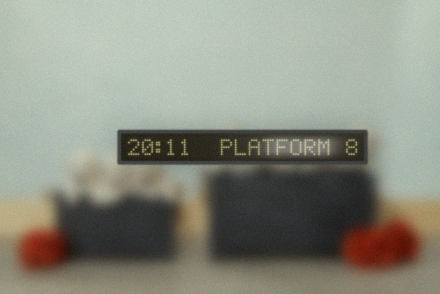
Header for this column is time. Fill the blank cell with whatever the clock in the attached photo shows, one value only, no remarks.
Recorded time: 20:11
